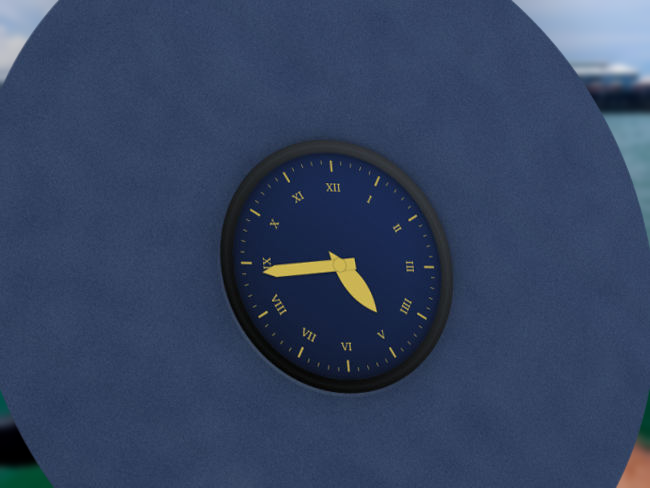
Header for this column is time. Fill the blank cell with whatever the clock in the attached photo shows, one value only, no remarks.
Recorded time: 4:44
